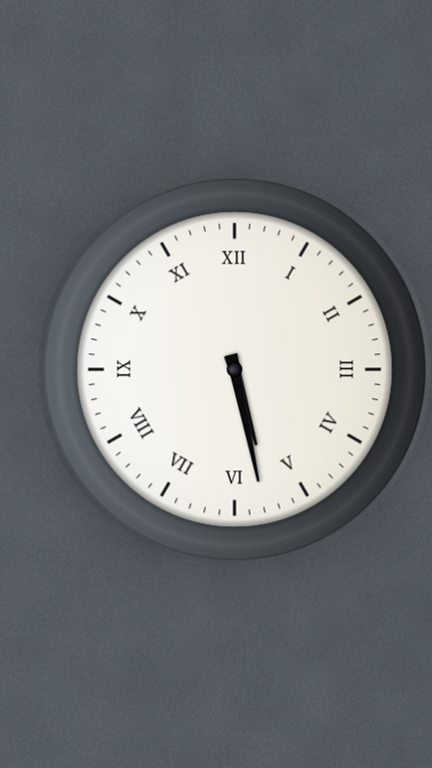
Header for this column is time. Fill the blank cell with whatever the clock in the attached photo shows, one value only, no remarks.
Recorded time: 5:28
